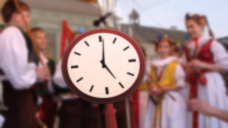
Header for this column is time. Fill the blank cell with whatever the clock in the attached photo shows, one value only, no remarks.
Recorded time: 5:01
